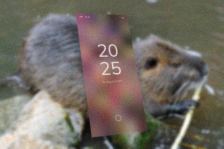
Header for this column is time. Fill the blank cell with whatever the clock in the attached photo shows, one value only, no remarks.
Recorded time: 20:25
